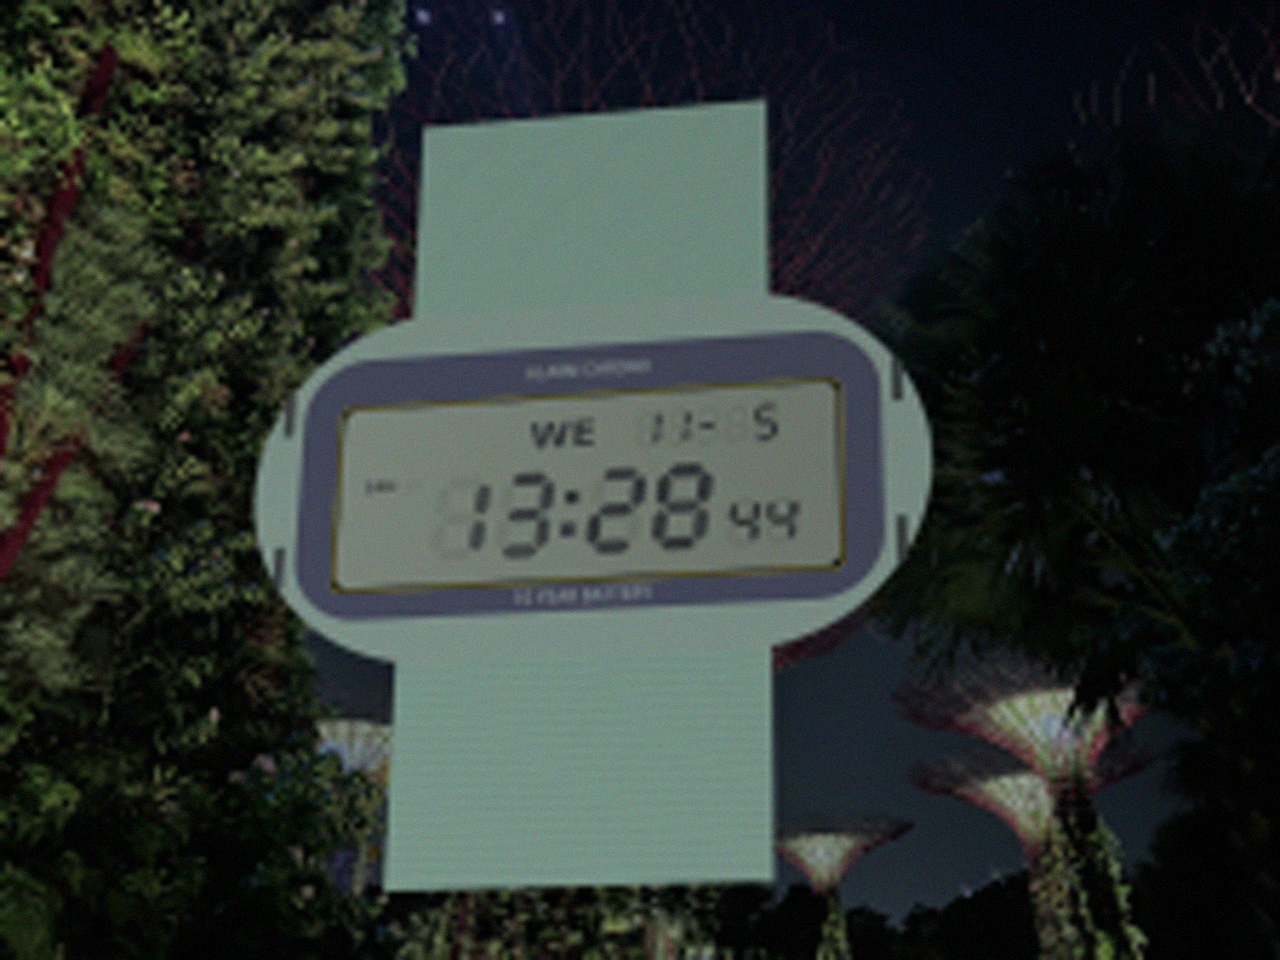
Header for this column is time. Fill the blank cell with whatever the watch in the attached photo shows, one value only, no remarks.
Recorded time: 13:28:44
